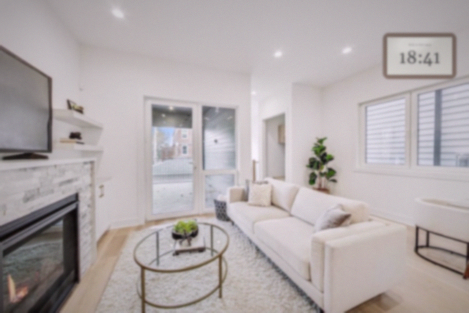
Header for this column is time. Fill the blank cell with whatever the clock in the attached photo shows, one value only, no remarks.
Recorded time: 18:41
